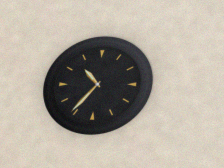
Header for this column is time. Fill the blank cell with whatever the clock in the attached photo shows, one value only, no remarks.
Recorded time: 10:36
